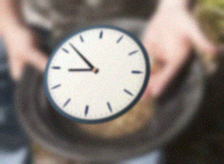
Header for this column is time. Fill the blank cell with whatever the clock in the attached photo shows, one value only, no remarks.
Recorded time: 8:52
